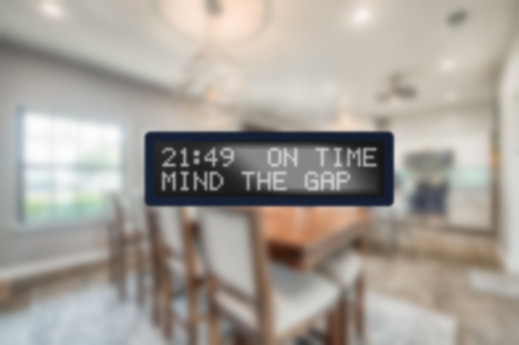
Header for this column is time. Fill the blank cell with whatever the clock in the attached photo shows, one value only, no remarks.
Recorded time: 21:49
